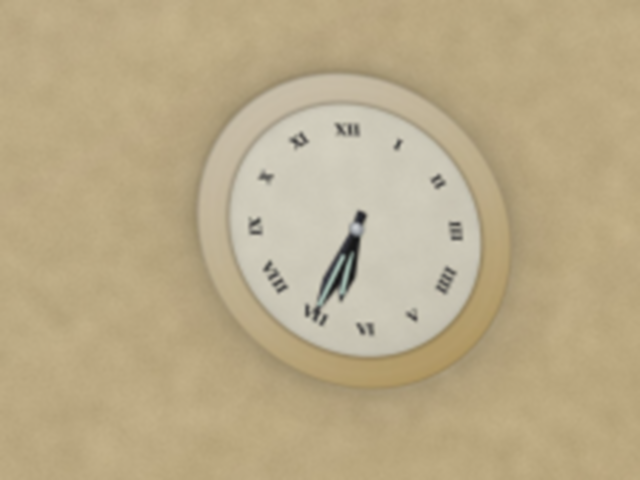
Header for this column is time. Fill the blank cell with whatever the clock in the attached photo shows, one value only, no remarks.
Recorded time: 6:35
